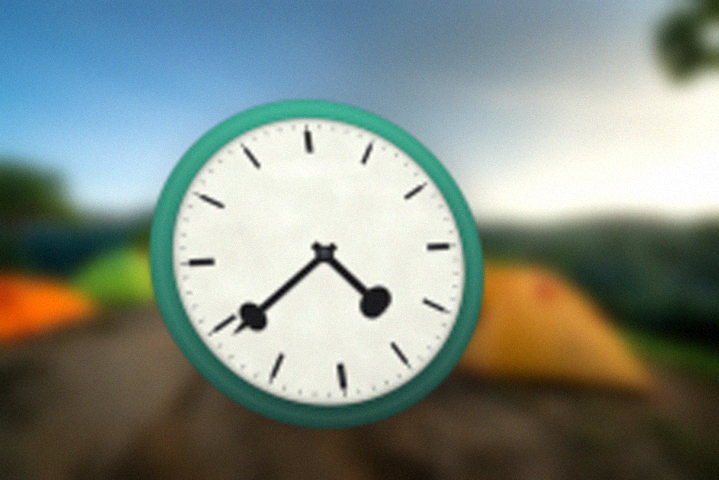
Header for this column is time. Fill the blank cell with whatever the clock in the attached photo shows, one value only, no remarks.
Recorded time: 4:39
